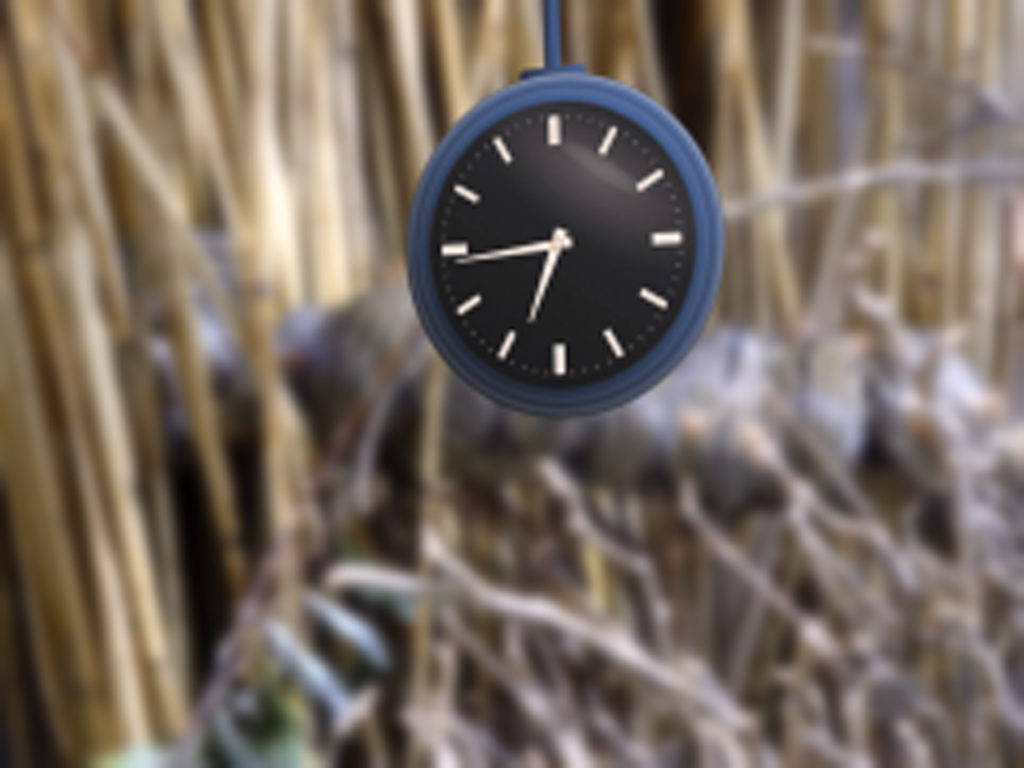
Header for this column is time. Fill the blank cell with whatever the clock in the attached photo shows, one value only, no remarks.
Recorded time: 6:44
